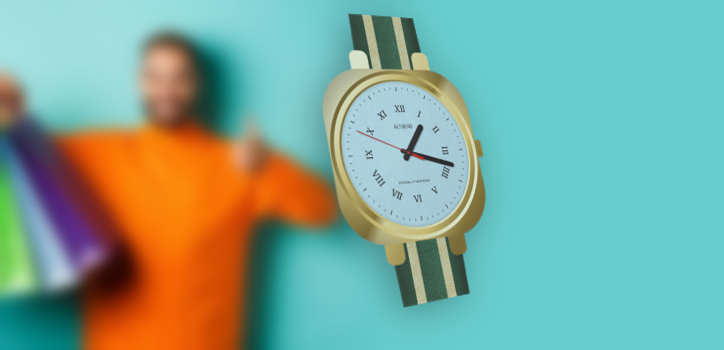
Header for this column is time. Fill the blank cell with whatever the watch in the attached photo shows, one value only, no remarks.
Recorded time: 1:17:49
